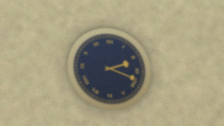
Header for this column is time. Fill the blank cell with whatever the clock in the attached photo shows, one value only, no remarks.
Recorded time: 2:18
